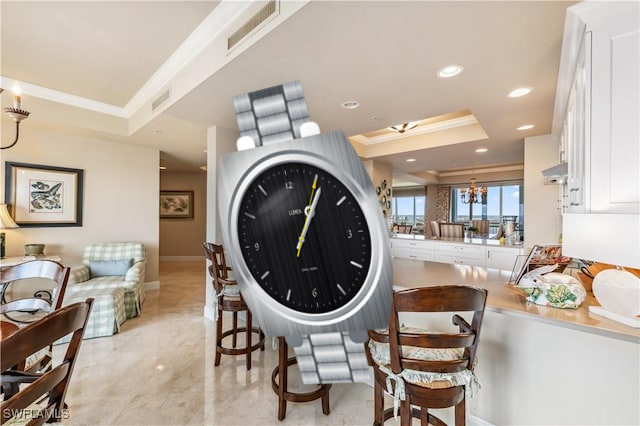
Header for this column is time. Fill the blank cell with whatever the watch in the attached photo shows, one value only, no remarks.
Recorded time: 1:06:05
